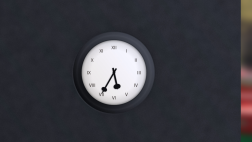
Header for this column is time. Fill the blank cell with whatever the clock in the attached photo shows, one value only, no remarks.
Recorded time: 5:35
